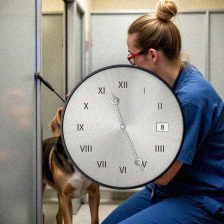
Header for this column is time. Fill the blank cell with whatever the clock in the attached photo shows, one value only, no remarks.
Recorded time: 11:26
